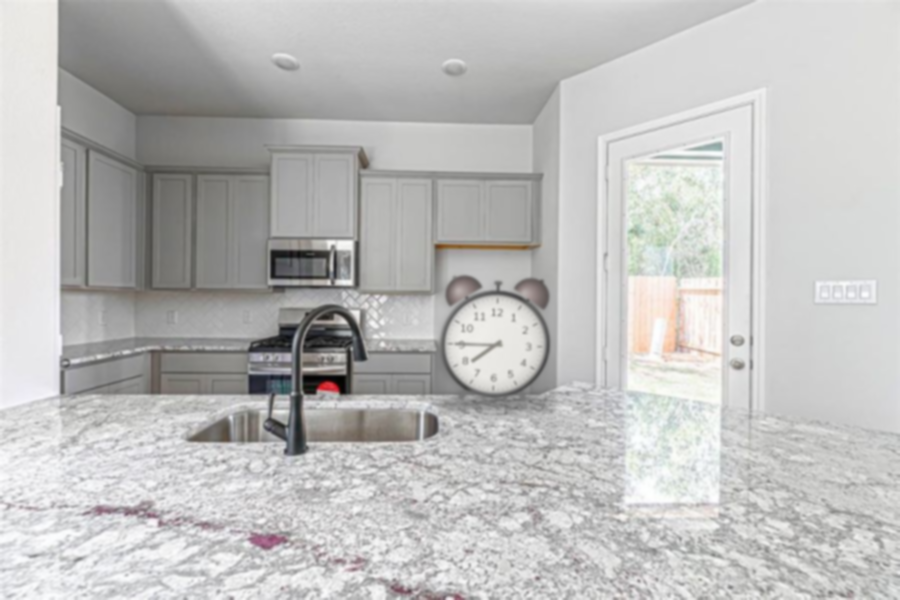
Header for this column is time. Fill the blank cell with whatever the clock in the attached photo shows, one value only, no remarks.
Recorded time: 7:45
